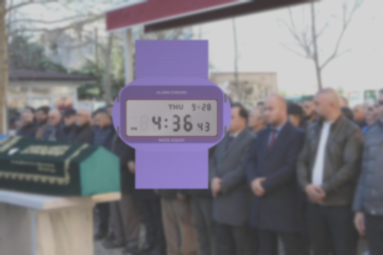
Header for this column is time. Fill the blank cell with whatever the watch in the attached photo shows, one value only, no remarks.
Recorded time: 4:36:43
